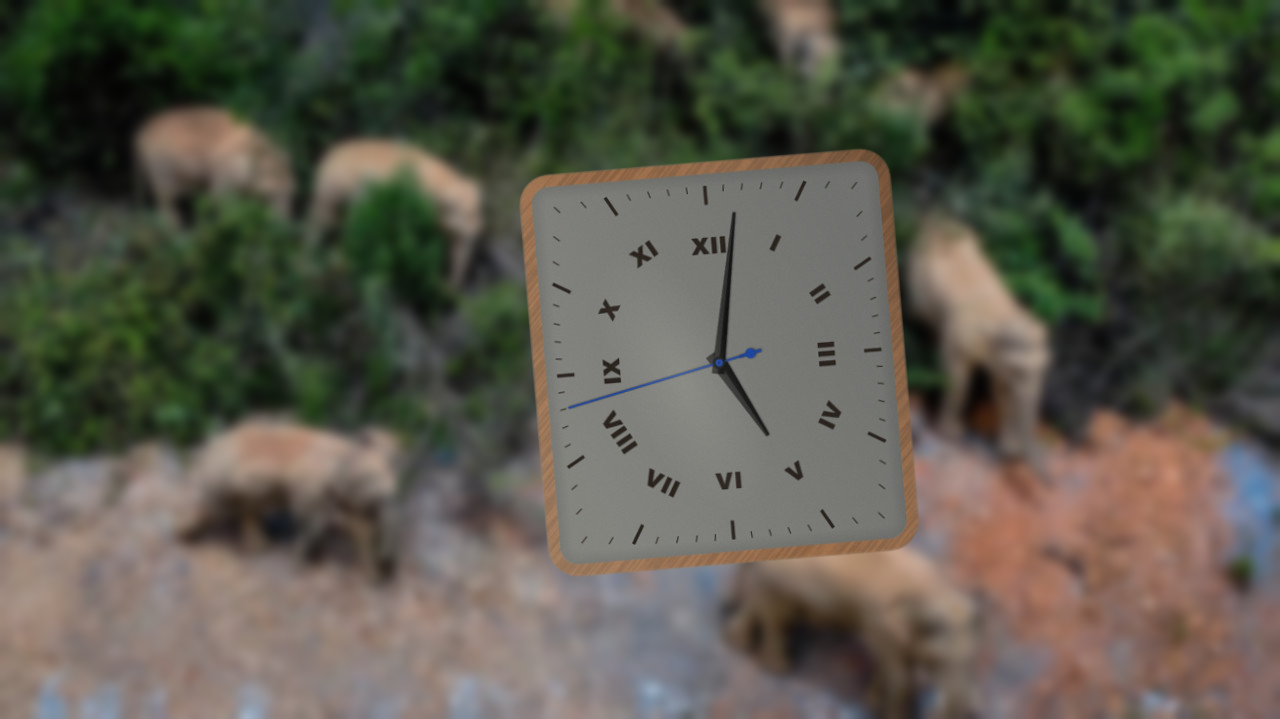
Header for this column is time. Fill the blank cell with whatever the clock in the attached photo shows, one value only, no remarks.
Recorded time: 5:01:43
